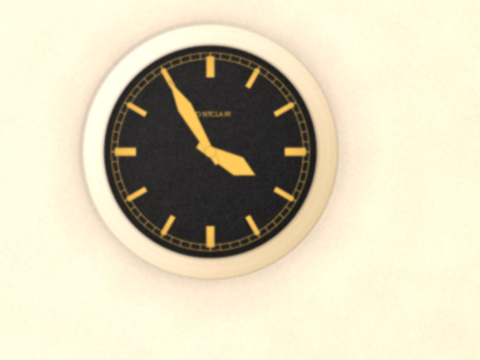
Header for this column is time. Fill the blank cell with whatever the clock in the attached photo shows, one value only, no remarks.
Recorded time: 3:55
